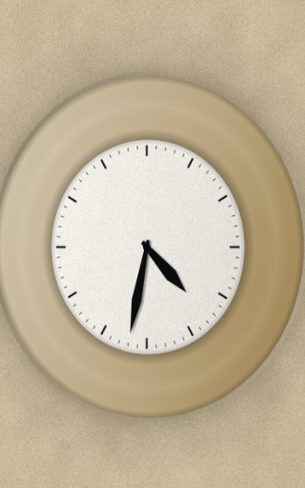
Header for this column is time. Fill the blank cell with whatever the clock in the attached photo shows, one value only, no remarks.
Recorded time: 4:32
